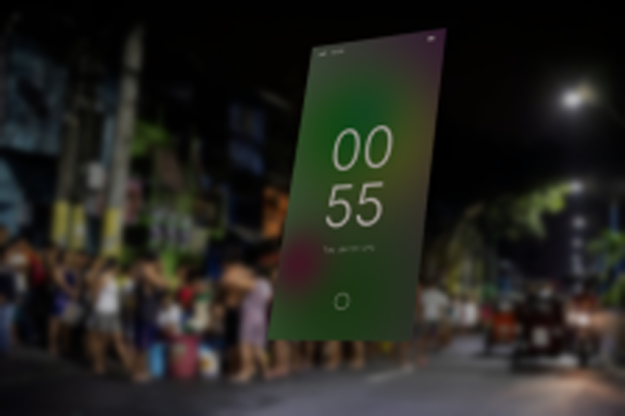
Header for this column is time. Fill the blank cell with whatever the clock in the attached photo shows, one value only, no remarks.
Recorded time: 0:55
